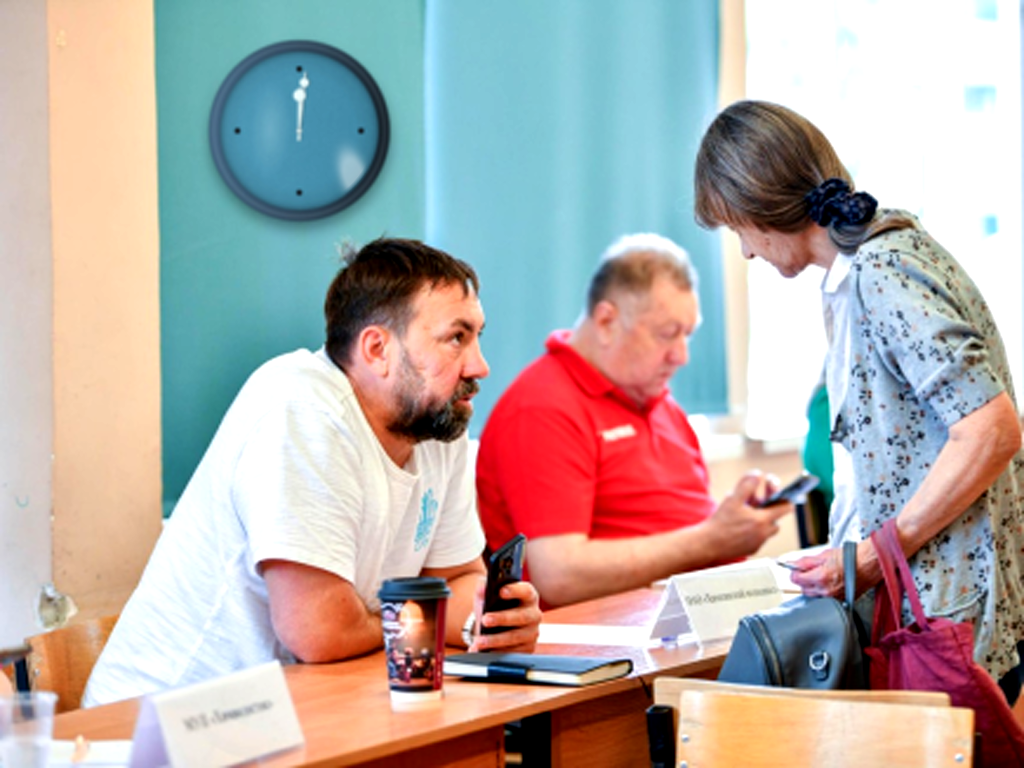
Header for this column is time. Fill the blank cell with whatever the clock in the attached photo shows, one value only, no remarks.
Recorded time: 12:01
